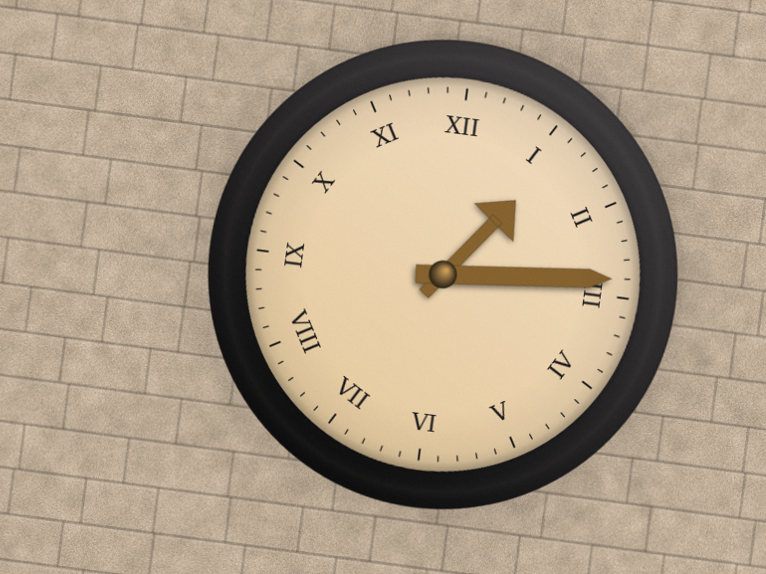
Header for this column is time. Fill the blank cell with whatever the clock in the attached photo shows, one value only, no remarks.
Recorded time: 1:14
